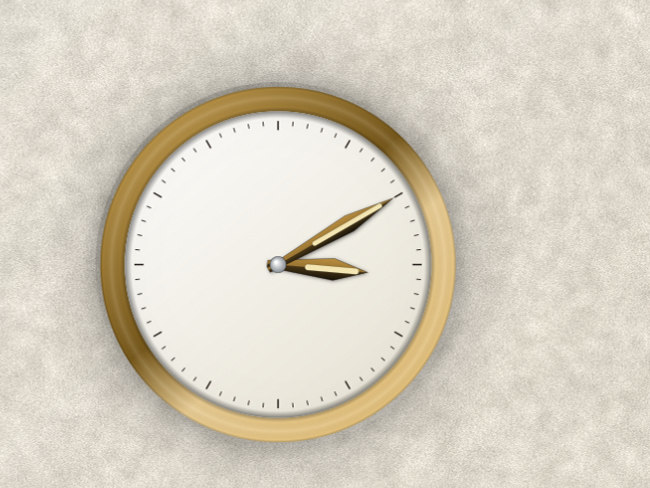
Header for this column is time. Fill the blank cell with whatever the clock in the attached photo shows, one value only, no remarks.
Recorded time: 3:10
